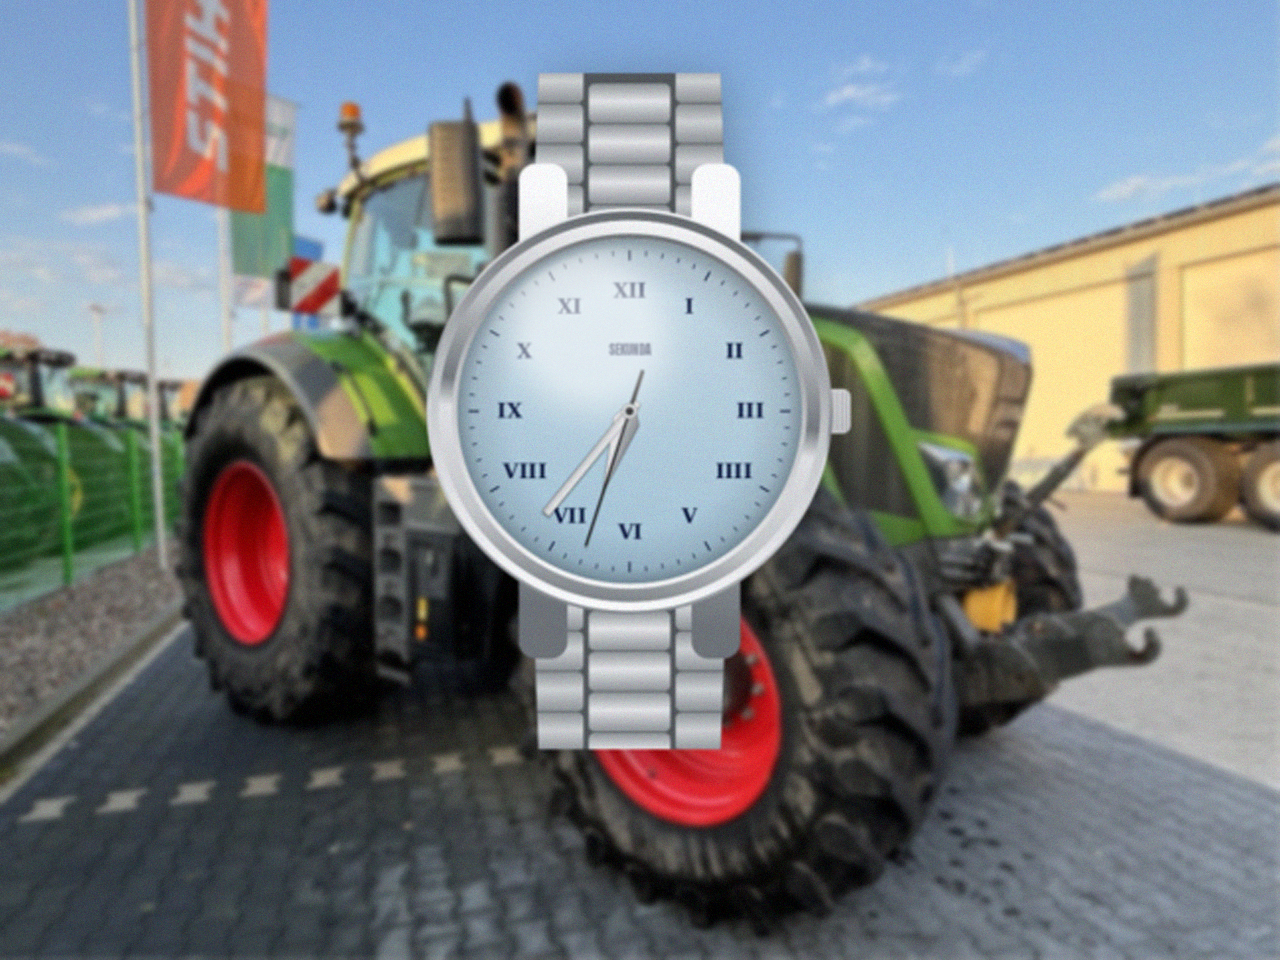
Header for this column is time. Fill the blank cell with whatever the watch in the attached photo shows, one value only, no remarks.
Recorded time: 6:36:33
